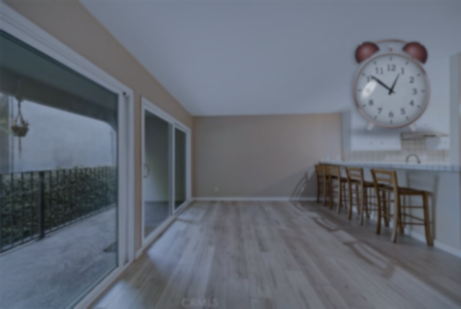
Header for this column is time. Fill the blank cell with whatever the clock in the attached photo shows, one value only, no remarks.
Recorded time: 12:51
